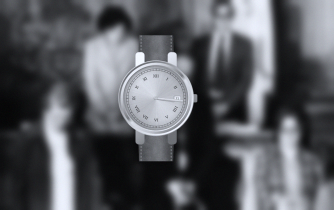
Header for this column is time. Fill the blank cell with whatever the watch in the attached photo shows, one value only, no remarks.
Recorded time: 3:16
